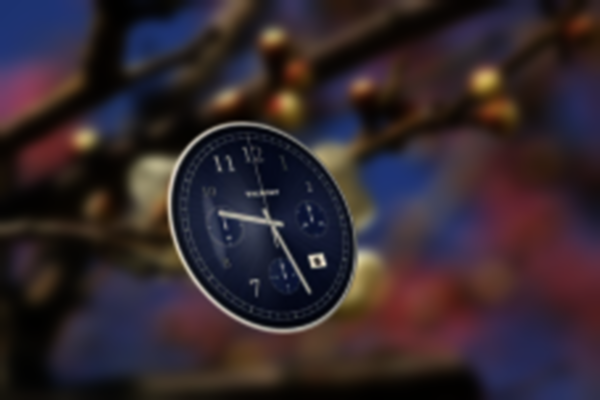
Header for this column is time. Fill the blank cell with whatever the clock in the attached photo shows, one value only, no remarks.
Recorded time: 9:27
